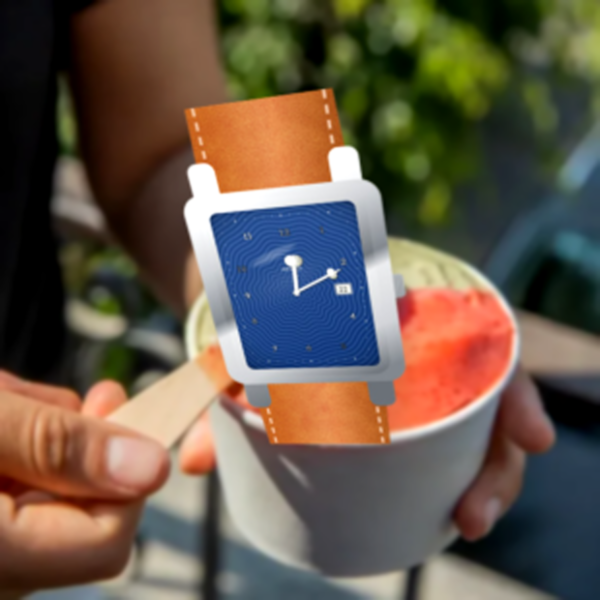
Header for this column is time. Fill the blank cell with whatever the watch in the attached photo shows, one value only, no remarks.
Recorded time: 12:11
